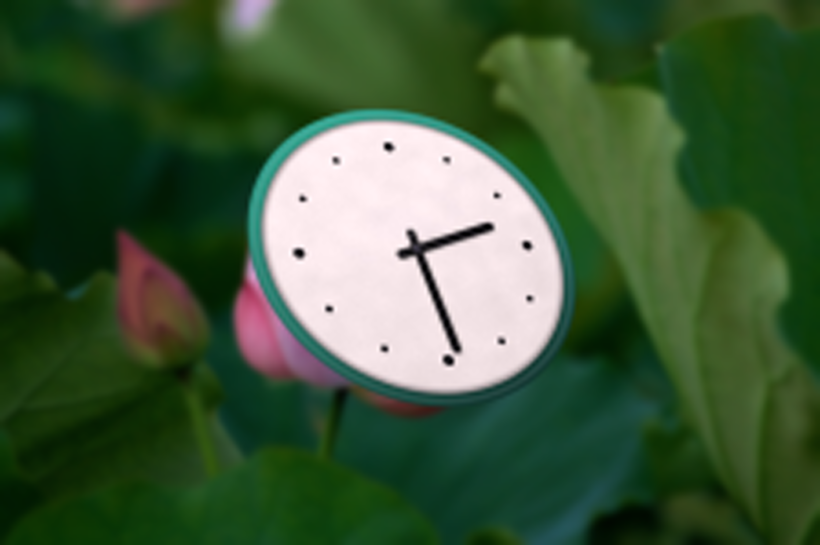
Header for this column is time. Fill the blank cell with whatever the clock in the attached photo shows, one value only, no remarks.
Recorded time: 2:29
